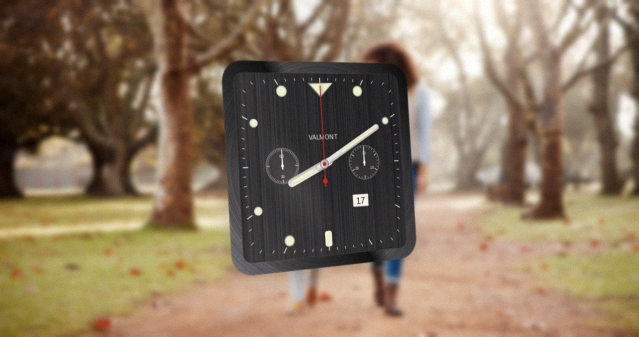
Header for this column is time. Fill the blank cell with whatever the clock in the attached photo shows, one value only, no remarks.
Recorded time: 8:10
